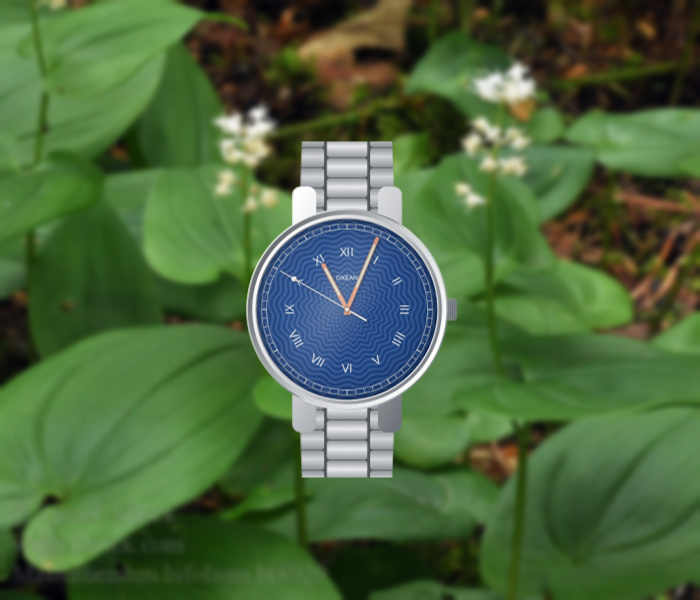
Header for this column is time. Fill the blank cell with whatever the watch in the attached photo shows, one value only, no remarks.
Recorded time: 11:03:50
